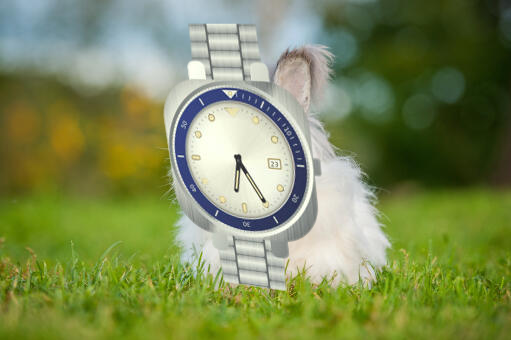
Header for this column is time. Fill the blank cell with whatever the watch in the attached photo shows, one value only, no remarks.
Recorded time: 6:25
